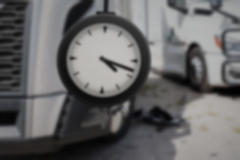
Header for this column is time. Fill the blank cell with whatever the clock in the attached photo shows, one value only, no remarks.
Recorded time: 4:18
